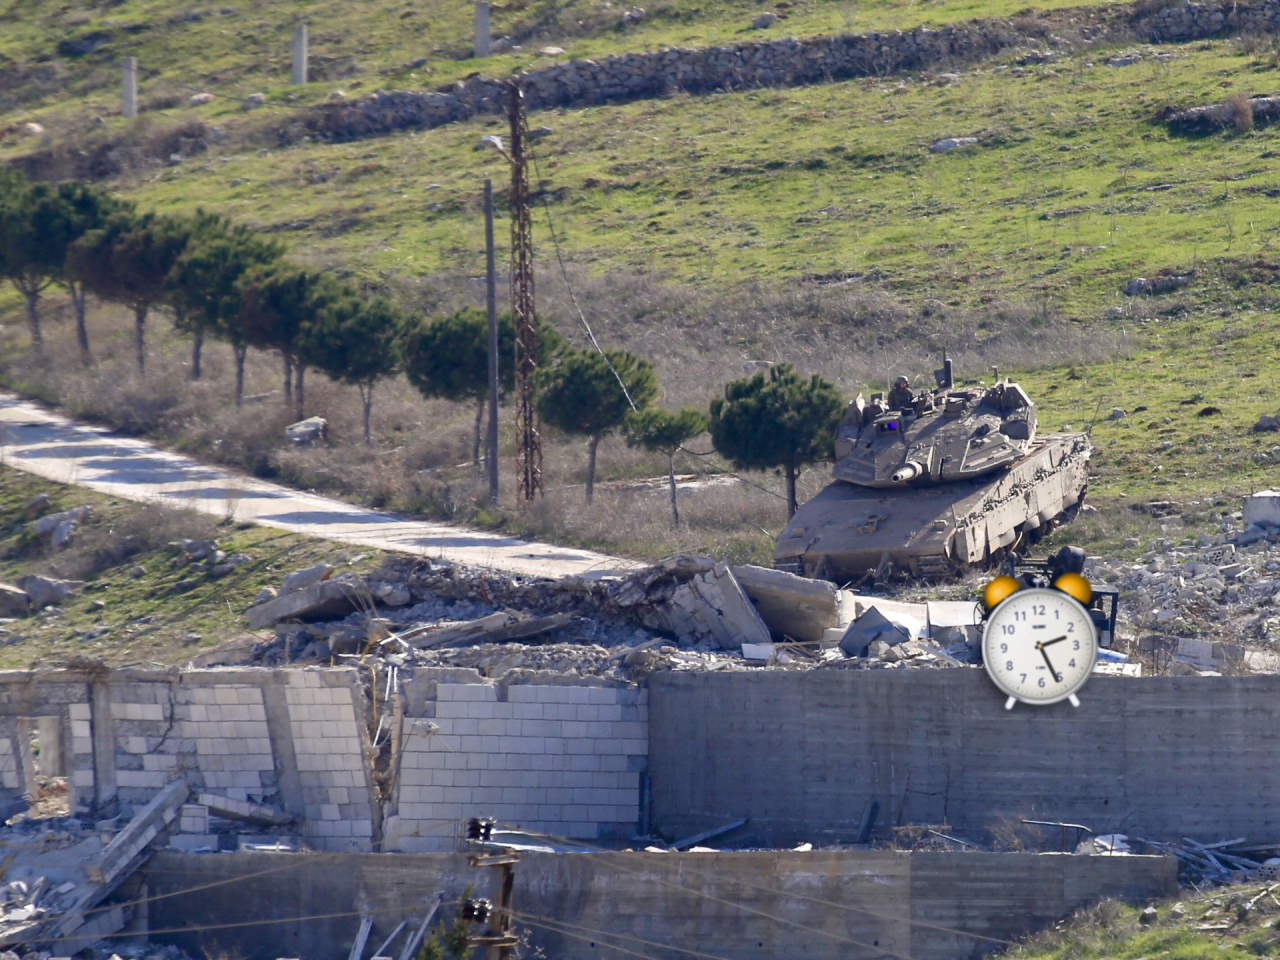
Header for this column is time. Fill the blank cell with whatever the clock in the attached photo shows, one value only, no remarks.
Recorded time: 2:26
